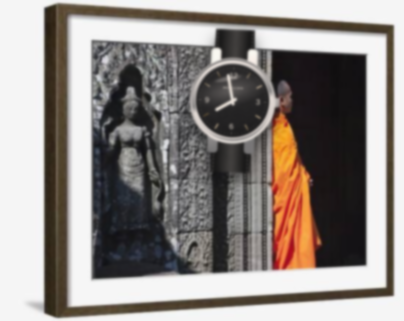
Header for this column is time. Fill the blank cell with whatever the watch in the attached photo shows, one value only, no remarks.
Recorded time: 7:58
